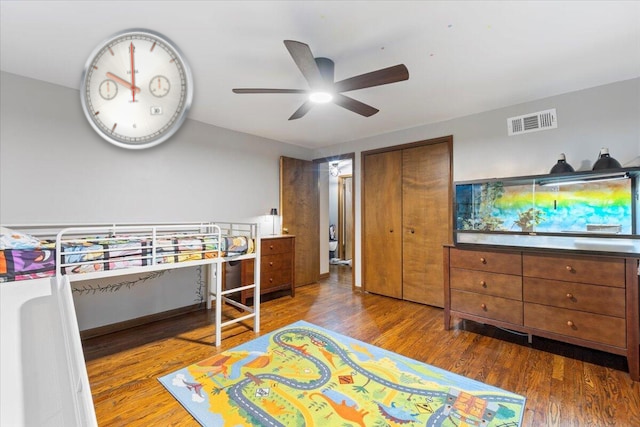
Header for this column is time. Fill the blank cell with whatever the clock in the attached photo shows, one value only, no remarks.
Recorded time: 10:00
